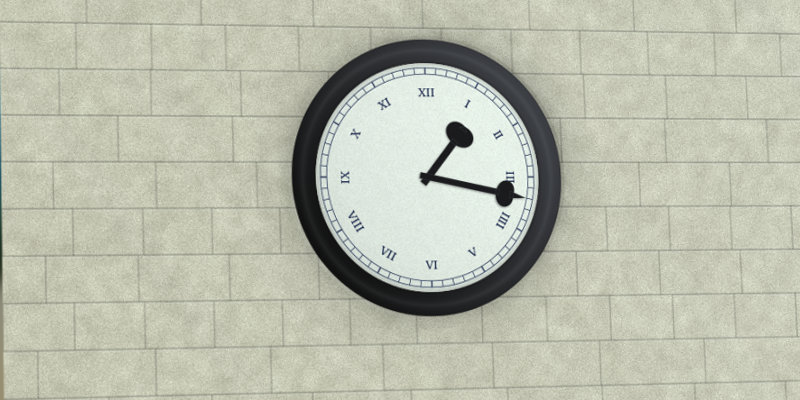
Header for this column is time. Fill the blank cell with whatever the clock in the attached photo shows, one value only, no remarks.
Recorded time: 1:17
